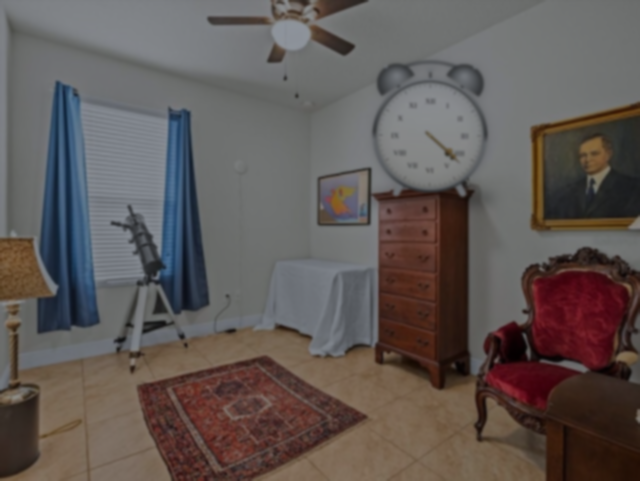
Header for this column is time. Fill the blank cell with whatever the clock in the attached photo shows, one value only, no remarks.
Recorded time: 4:22
